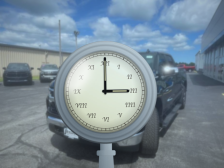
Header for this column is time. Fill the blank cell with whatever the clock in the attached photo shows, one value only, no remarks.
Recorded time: 3:00
